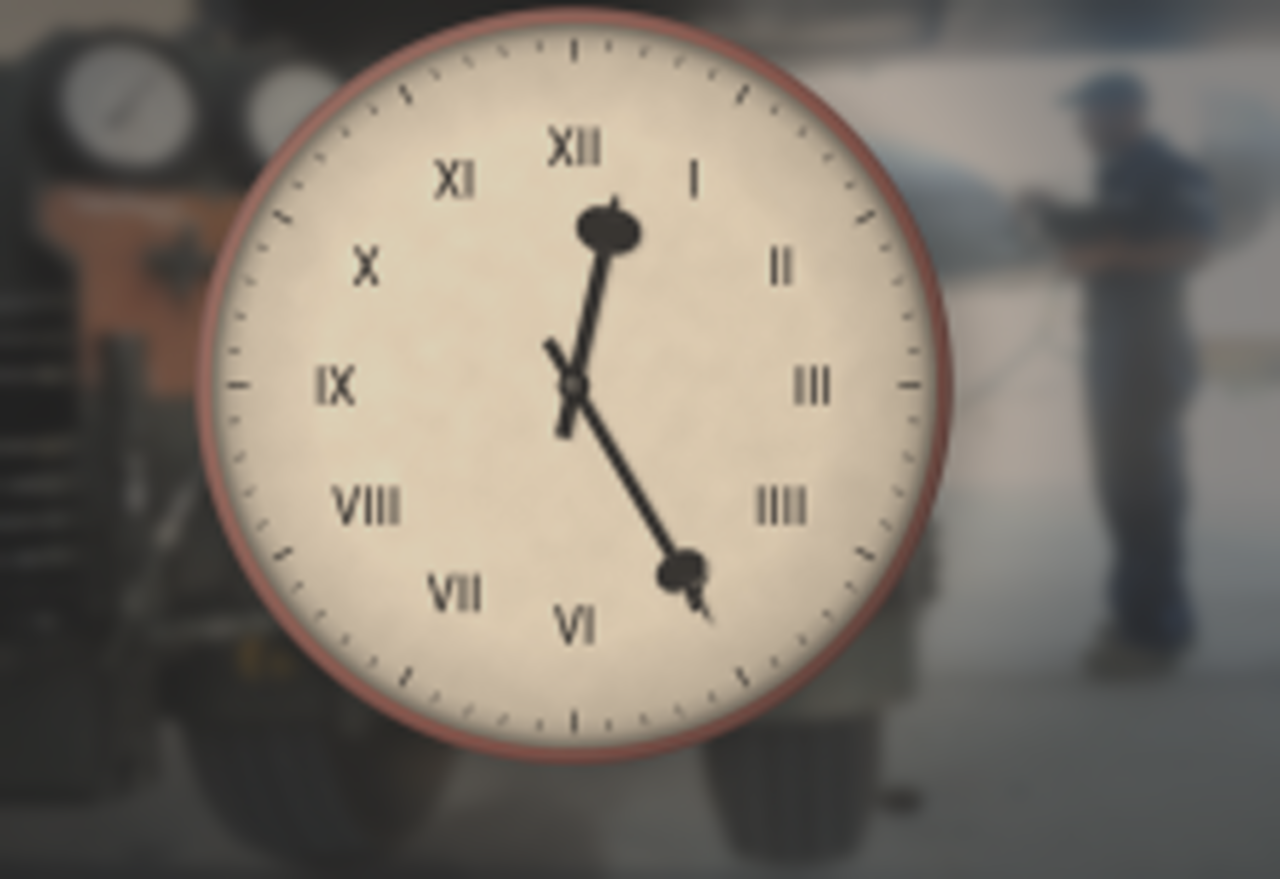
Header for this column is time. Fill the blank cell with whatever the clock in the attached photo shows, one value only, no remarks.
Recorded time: 12:25
